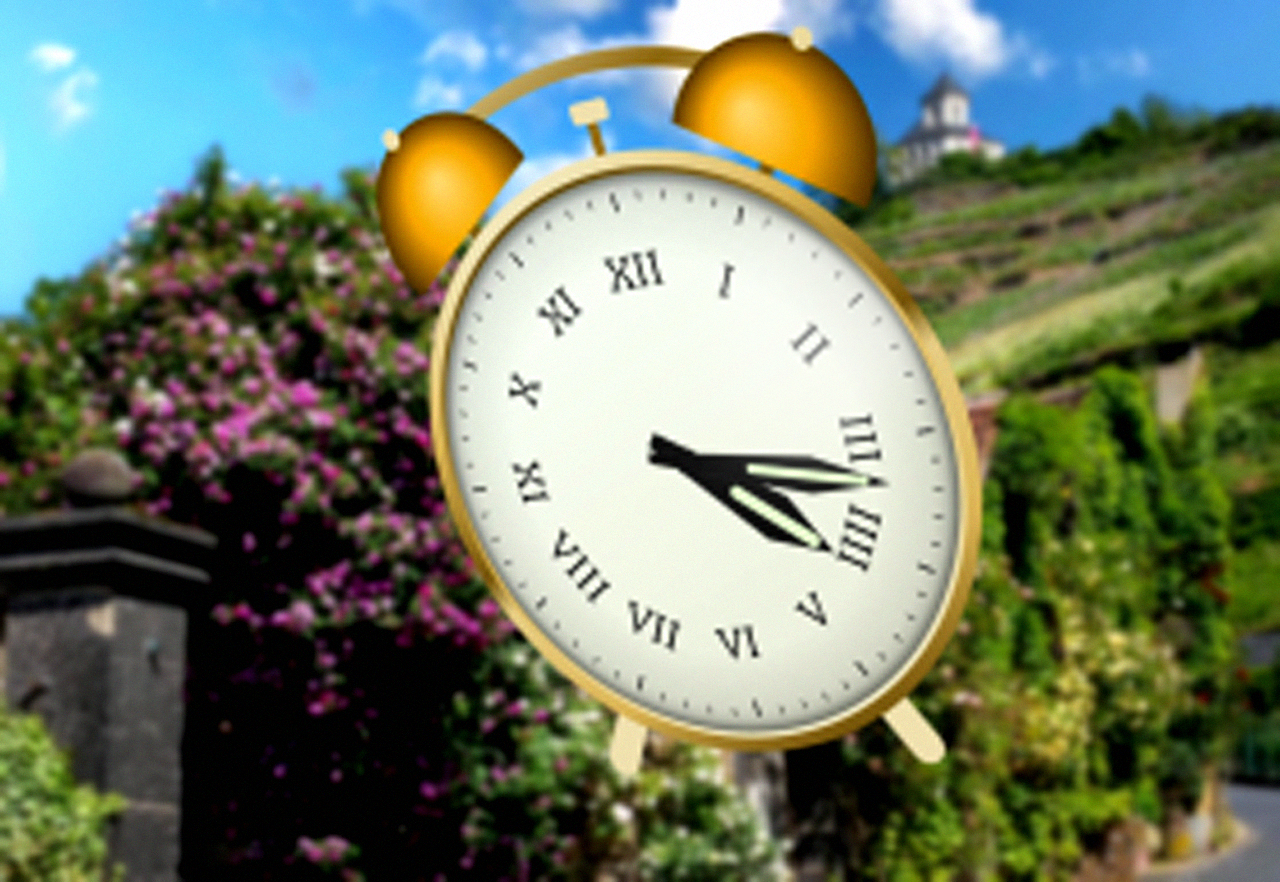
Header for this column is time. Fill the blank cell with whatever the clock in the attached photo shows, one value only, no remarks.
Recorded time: 4:17
